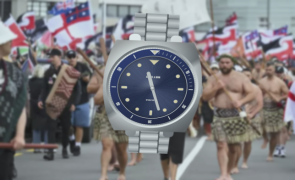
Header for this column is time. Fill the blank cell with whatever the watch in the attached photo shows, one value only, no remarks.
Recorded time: 11:27
